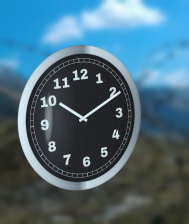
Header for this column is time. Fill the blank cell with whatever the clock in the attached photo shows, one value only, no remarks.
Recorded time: 10:11
